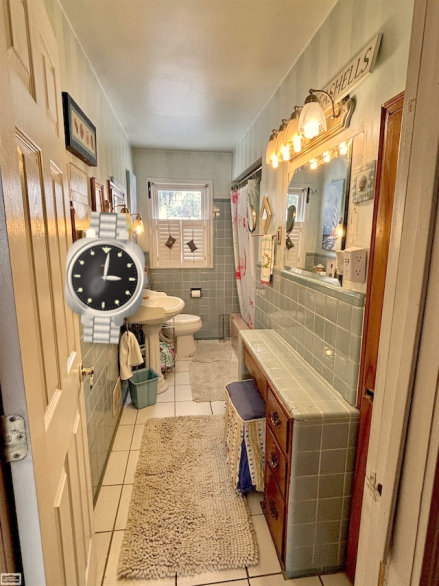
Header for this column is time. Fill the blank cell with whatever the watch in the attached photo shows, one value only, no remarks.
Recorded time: 3:01
